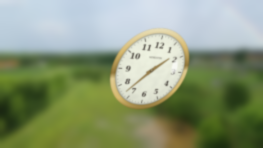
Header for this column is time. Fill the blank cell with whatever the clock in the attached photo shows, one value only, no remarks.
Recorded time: 1:37
